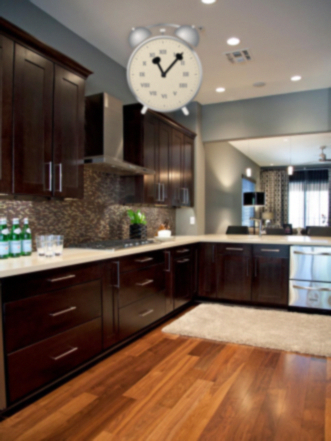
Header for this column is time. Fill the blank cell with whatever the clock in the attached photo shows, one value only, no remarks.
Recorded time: 11:07
